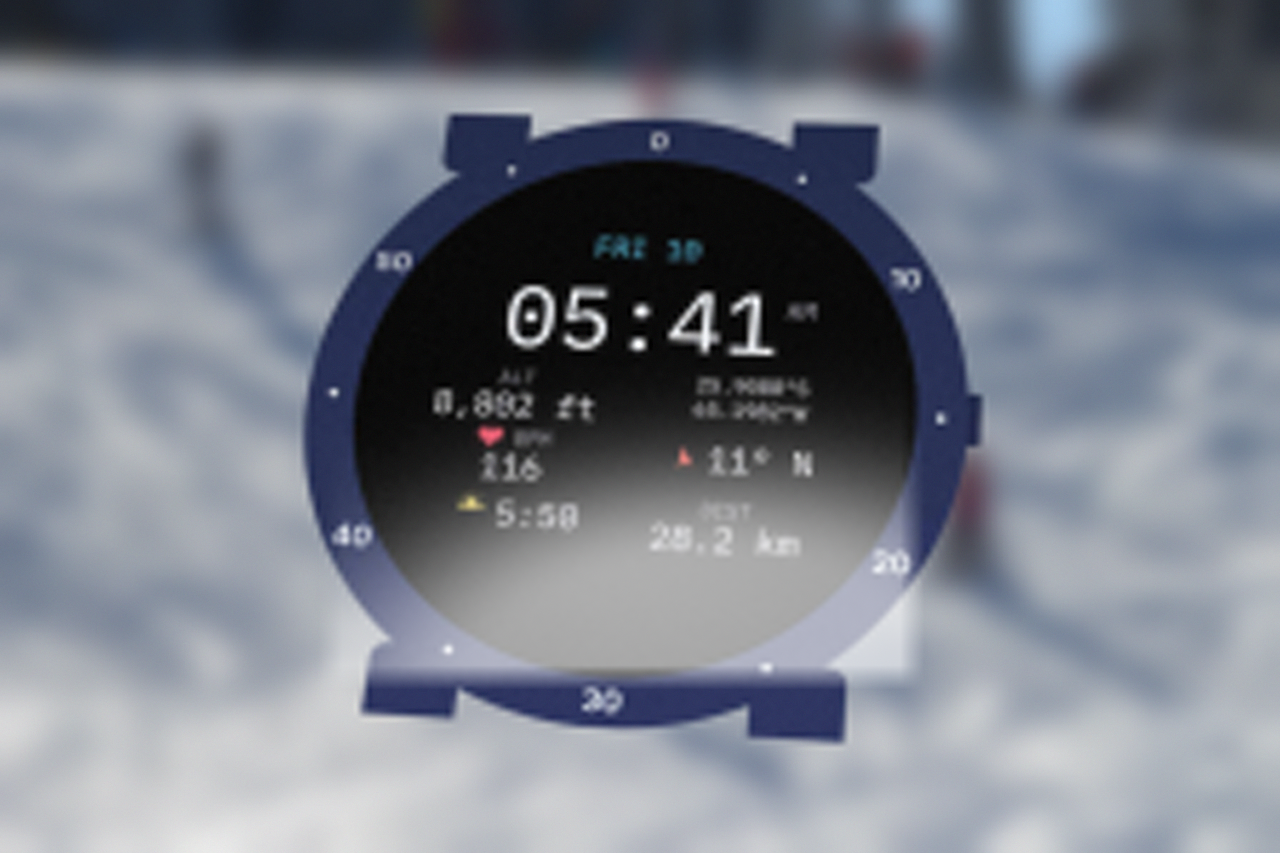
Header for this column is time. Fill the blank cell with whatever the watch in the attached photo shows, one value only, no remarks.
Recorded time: 5:41
